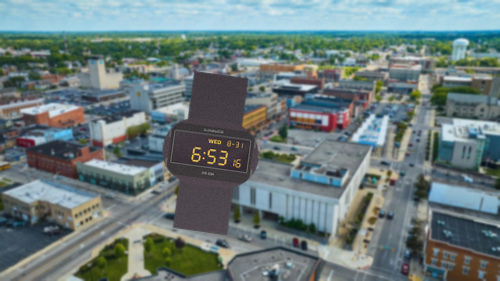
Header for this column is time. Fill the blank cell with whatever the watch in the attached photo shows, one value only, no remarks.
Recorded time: 6:53:16
